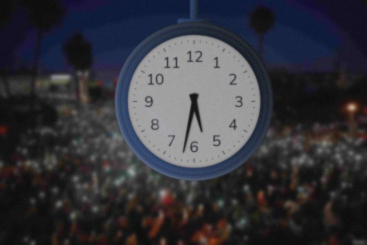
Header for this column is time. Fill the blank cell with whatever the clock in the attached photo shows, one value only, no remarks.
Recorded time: 5:32
